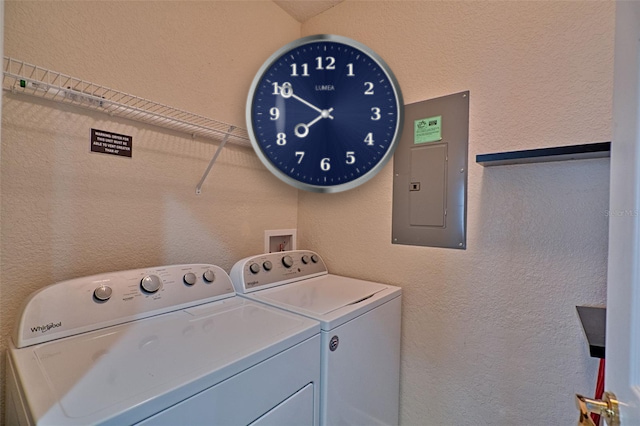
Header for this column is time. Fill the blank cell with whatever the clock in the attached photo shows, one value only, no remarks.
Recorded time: 7:50
